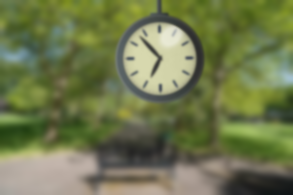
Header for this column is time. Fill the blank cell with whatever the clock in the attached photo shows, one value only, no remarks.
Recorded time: 6:53
